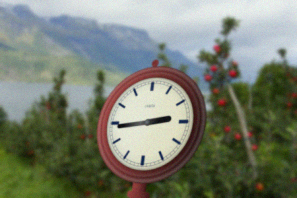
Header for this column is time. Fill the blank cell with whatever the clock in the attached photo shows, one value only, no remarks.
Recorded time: 2:44
